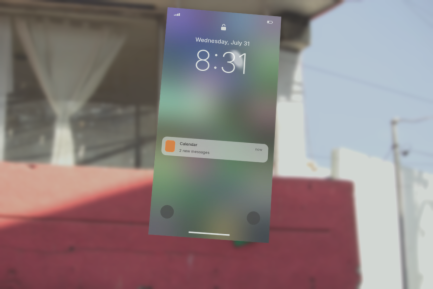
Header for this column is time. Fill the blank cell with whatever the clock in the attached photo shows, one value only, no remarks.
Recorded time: 8:31
